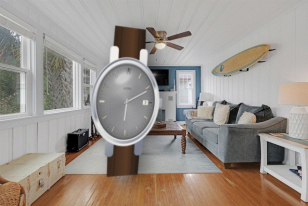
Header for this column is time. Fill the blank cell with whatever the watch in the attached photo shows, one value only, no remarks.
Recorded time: 6:11
